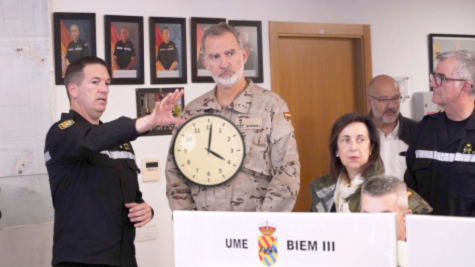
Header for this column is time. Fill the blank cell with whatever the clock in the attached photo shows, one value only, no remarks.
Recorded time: 4:01
